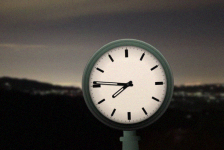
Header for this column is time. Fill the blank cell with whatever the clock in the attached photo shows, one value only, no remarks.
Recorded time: 7:46
